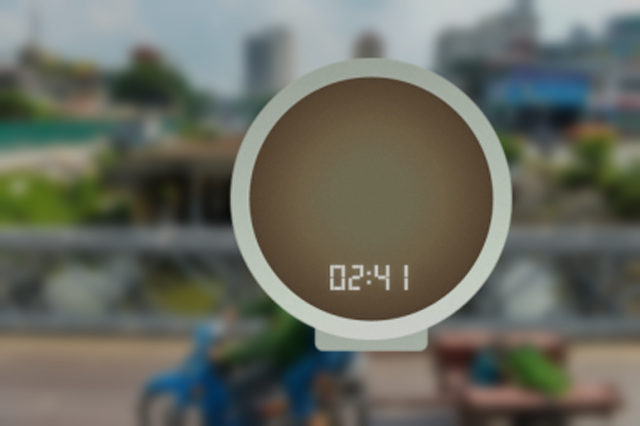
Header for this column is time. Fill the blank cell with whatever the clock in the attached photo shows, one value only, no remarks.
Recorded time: 2:41
